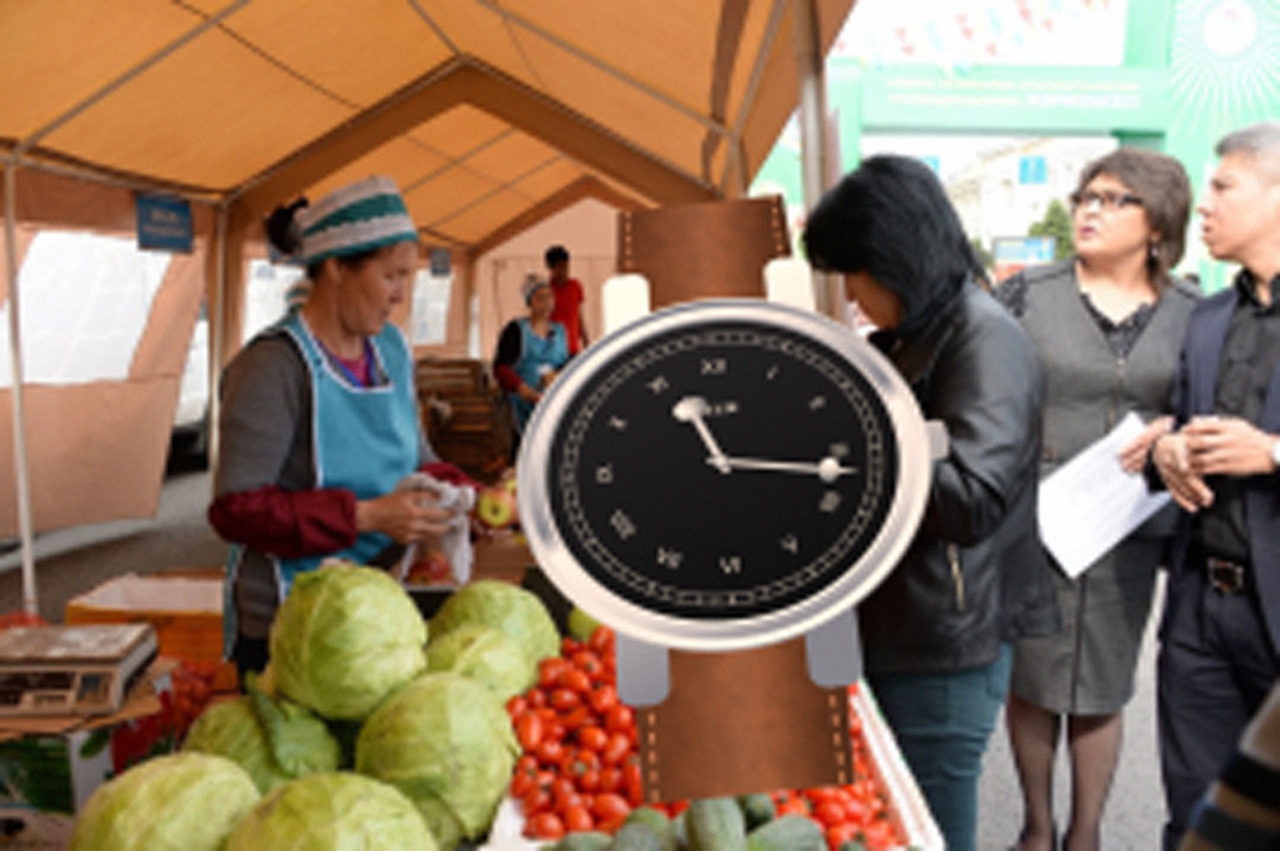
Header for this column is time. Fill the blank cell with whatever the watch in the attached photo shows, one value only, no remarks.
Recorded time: 11:17
